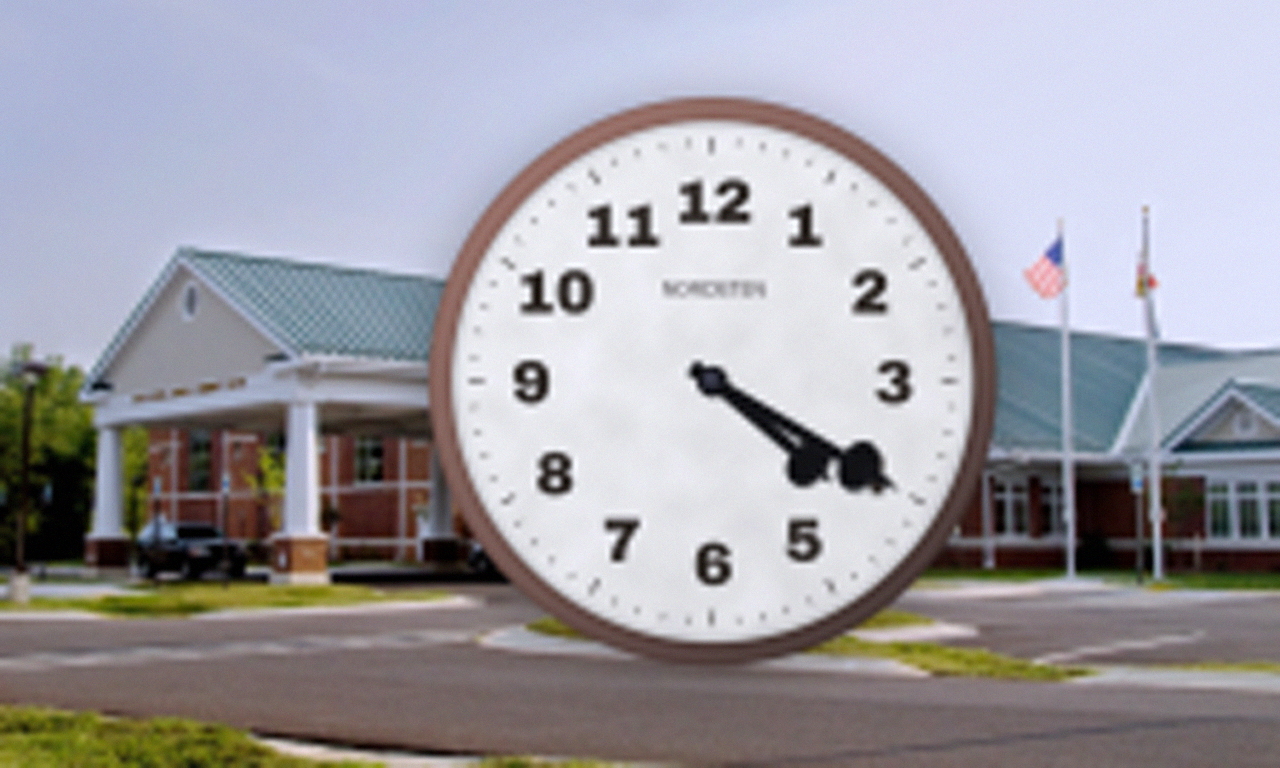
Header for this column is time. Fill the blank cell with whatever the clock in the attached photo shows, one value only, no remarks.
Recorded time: 4:20
